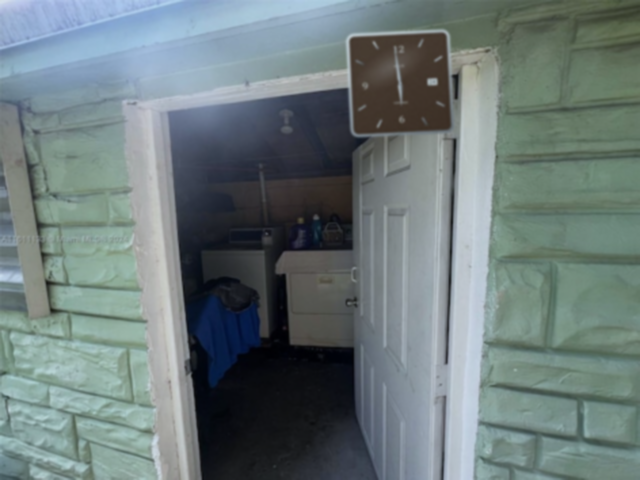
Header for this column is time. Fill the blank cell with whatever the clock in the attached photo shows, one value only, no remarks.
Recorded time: 5:59
